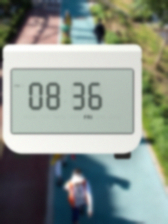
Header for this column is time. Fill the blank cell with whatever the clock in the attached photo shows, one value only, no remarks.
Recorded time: 8:36
